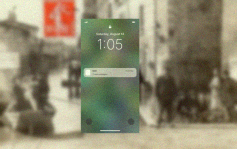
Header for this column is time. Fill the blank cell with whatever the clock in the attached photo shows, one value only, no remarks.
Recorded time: 1:05
